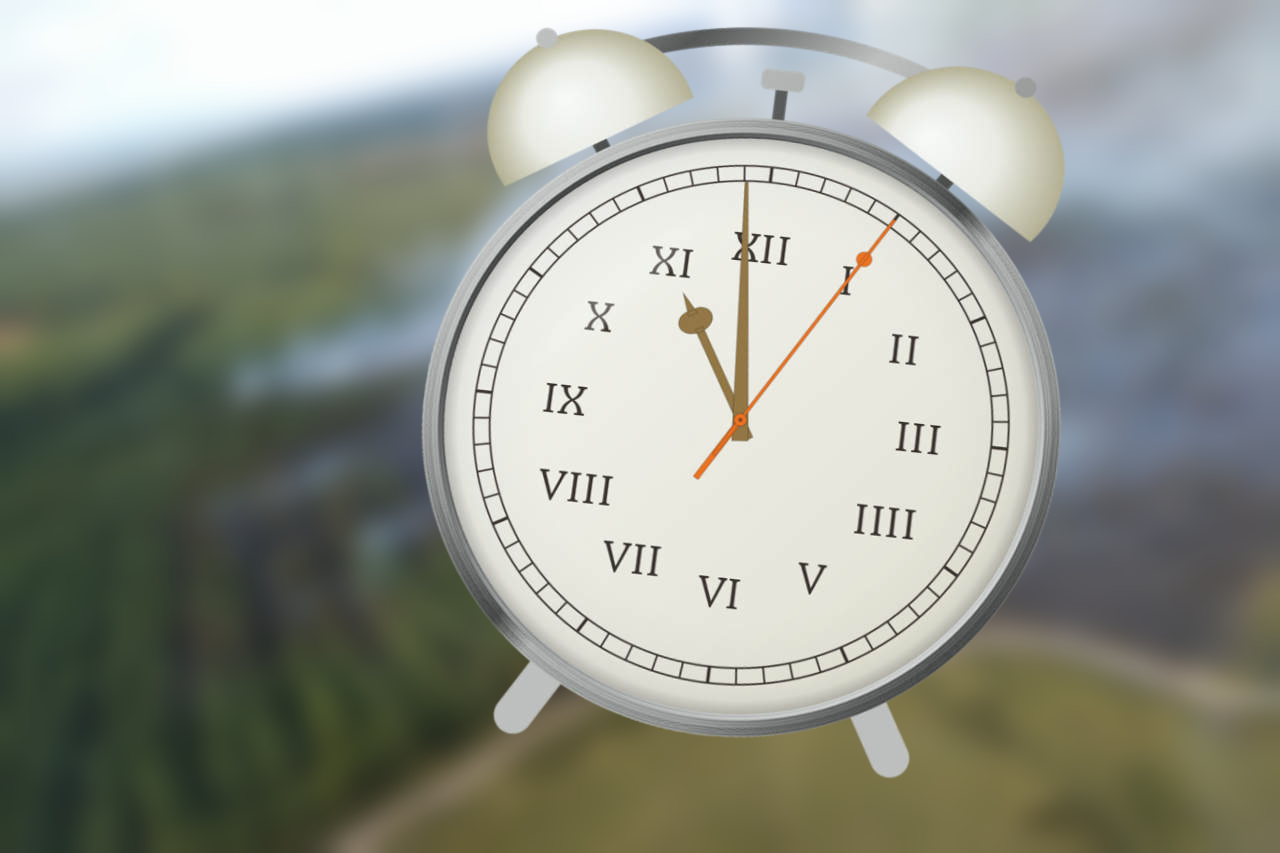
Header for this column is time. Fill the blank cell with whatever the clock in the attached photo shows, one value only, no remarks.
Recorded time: 10:59:05
